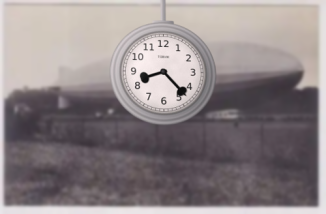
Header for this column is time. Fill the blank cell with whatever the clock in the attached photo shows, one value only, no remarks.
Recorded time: 8:23
